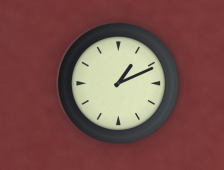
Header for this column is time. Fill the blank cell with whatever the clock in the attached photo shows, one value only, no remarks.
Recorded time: 1:11
